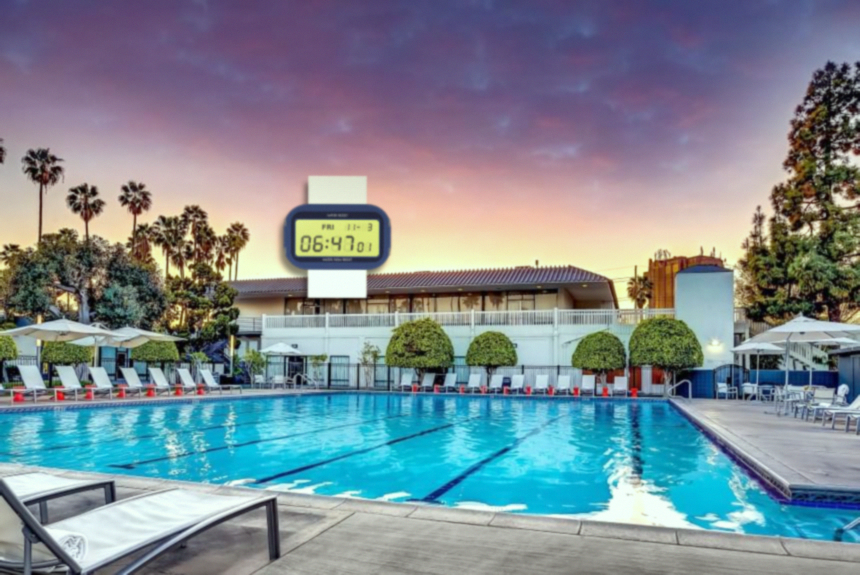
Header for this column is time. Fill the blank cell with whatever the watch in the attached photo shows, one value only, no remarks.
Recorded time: 6:47
